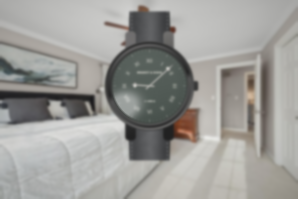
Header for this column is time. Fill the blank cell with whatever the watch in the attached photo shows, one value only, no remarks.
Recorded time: 9:08
